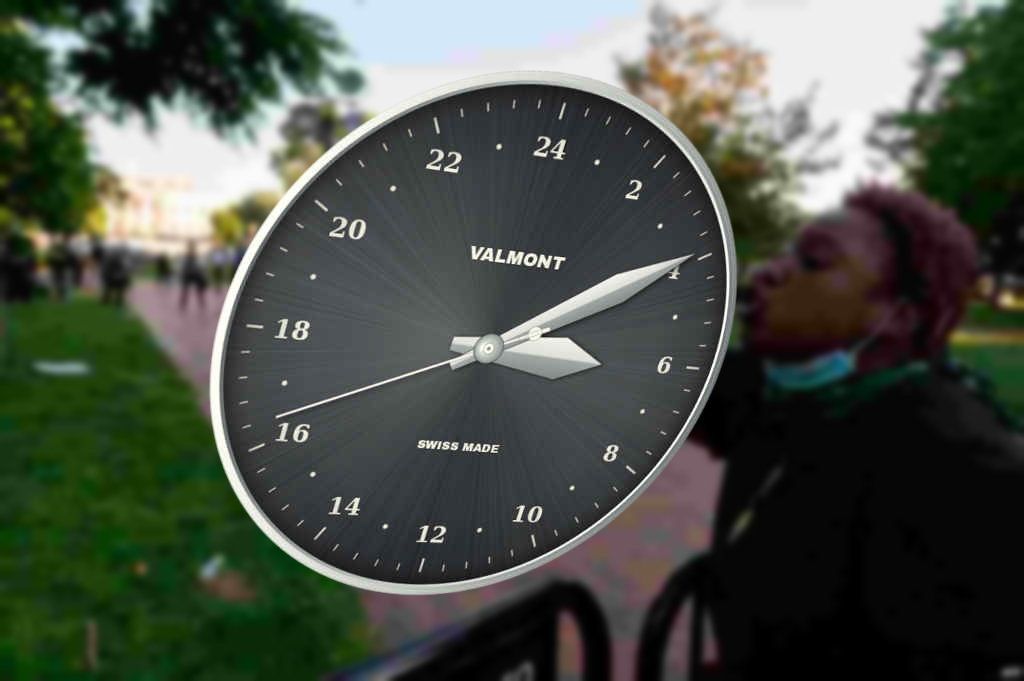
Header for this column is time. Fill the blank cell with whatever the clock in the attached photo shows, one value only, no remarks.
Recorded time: 6:09:41
